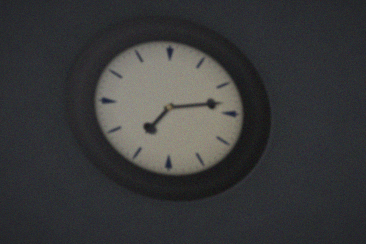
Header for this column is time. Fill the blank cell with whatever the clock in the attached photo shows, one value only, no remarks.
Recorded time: 7:13
